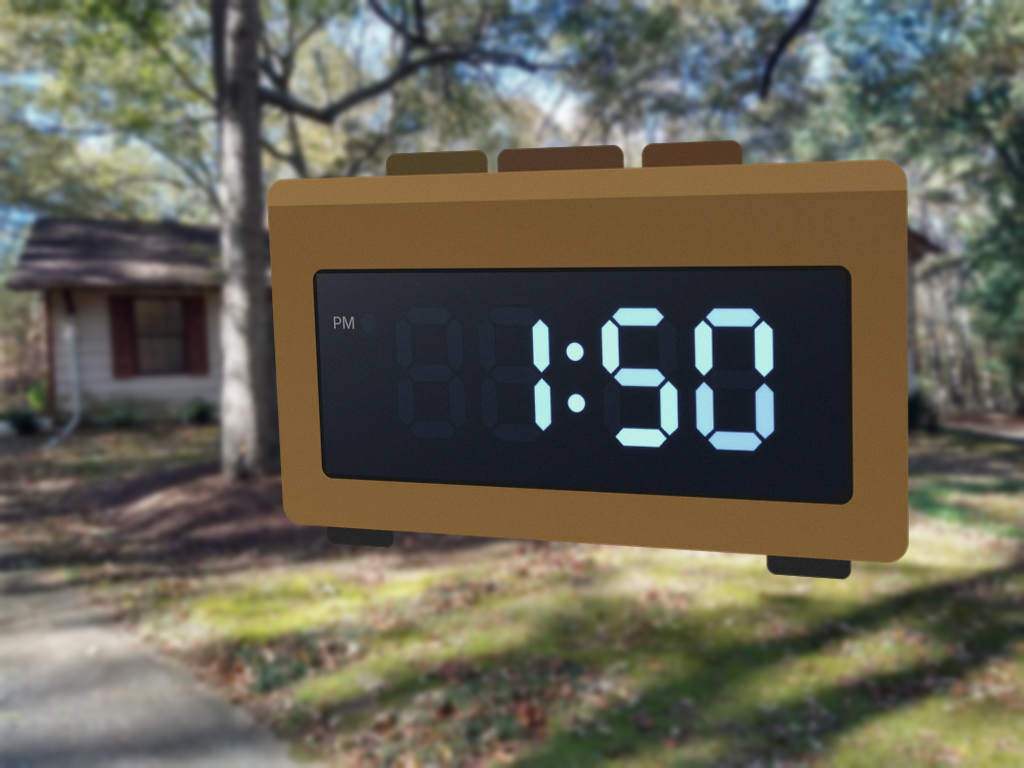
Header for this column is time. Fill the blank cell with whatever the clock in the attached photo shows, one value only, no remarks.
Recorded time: 1:50
